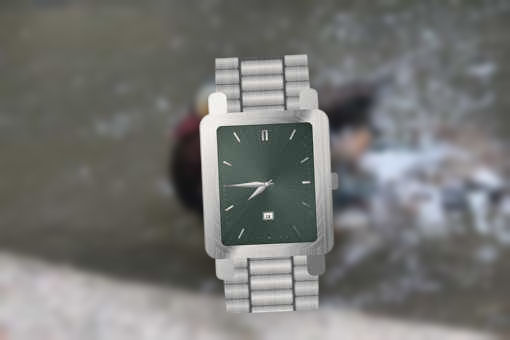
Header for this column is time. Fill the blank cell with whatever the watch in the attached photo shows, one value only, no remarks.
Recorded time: 7:45
